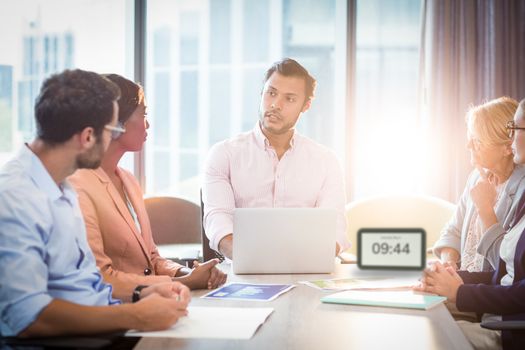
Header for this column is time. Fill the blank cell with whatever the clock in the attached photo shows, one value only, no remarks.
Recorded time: 9:44
